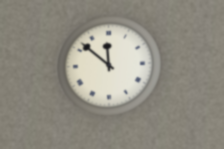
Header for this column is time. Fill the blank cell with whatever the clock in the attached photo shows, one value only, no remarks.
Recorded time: 11:52
